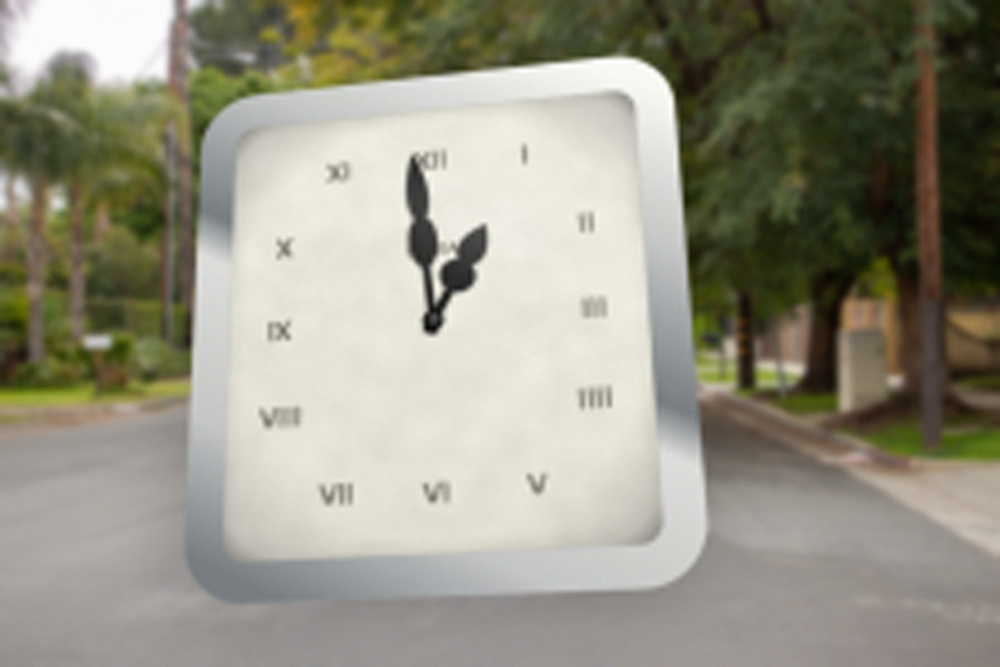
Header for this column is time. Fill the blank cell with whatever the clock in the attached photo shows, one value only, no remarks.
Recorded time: 12:59
